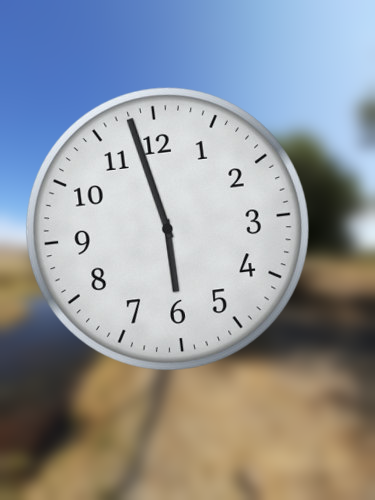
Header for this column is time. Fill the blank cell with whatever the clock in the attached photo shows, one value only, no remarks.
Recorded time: 5:58
